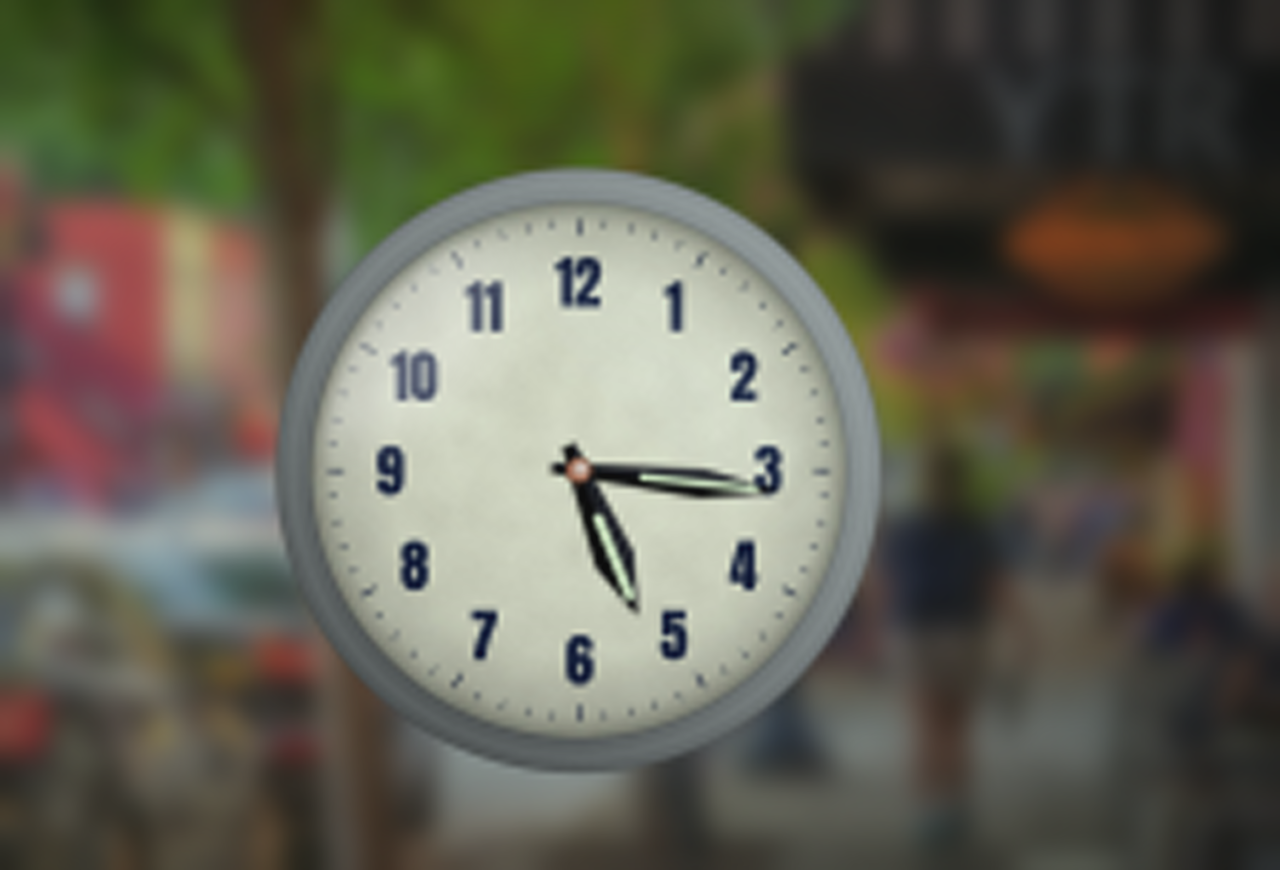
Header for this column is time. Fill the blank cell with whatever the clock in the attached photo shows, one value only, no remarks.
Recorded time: 5:16
